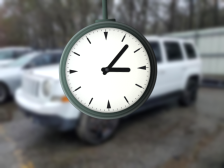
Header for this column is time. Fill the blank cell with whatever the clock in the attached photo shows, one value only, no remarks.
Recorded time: 3:07
